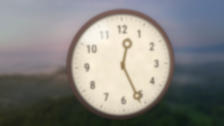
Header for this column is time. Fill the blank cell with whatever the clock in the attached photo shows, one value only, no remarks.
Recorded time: 12:26
